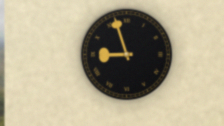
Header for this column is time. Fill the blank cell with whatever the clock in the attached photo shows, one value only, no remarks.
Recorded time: 8:57
